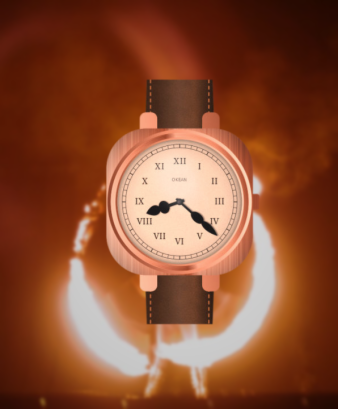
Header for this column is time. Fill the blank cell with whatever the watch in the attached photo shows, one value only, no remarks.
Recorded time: 8:22
